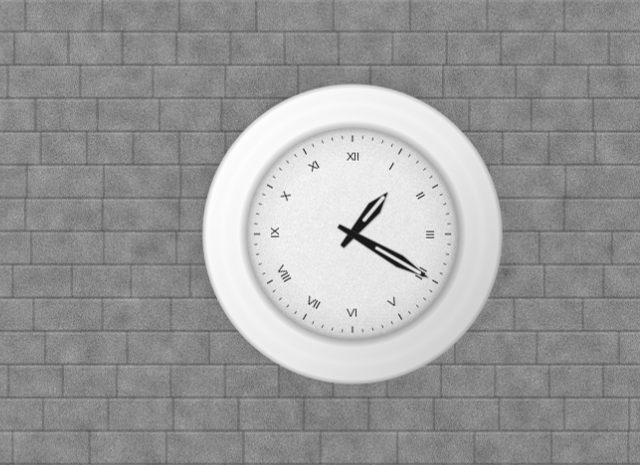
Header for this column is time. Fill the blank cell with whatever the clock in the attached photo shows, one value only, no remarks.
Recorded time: 1:20
